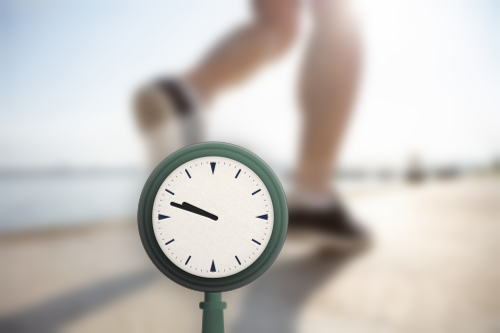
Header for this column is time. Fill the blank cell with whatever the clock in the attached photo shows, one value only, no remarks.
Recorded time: 9:48
